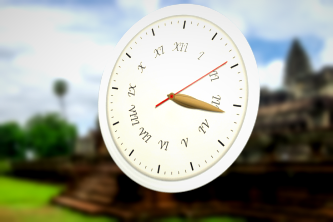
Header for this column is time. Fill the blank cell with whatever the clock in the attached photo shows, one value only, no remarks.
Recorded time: 3:16:09
